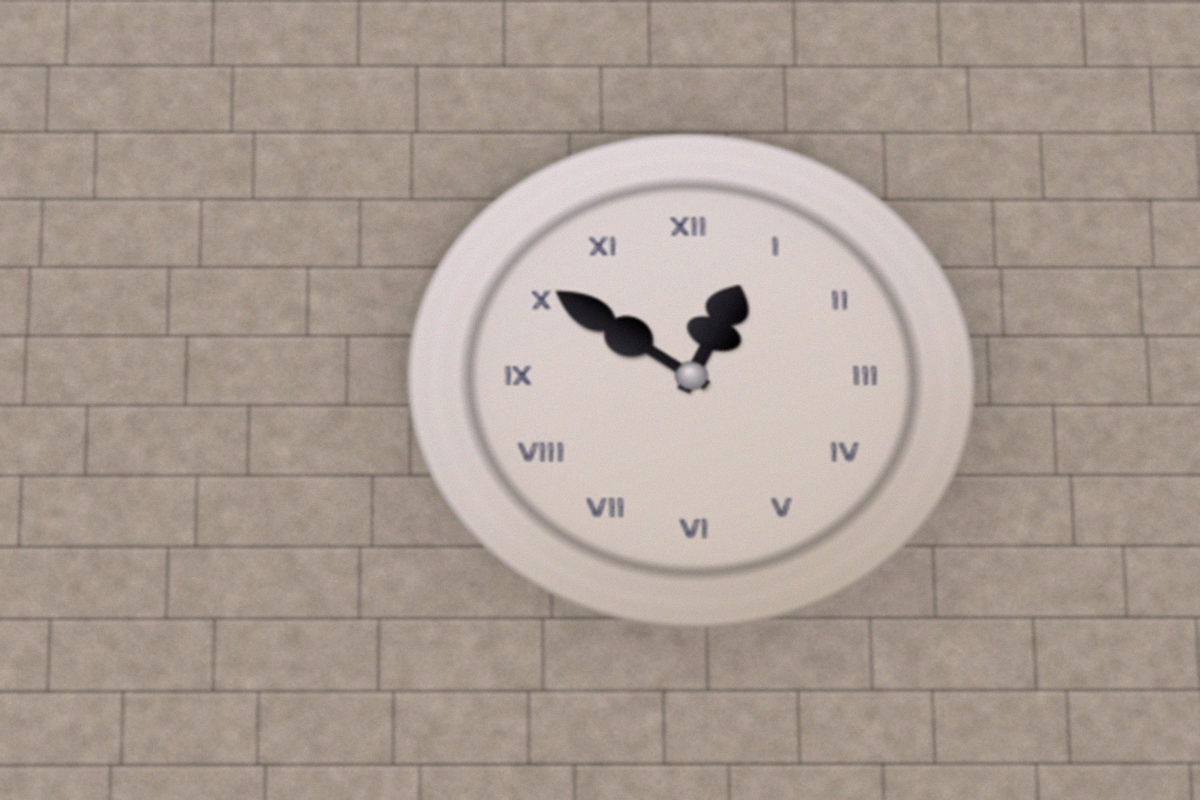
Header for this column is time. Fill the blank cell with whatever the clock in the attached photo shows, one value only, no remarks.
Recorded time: 12:51
